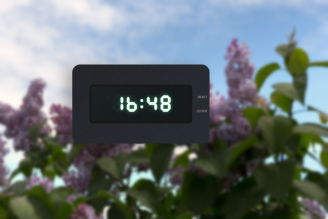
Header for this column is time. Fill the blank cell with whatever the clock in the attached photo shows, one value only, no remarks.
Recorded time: 16:48
